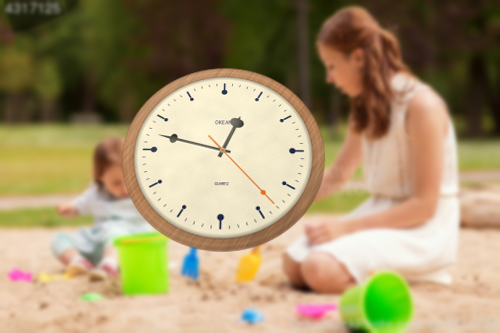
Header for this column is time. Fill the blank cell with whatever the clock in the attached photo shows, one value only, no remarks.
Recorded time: 12:47:23
